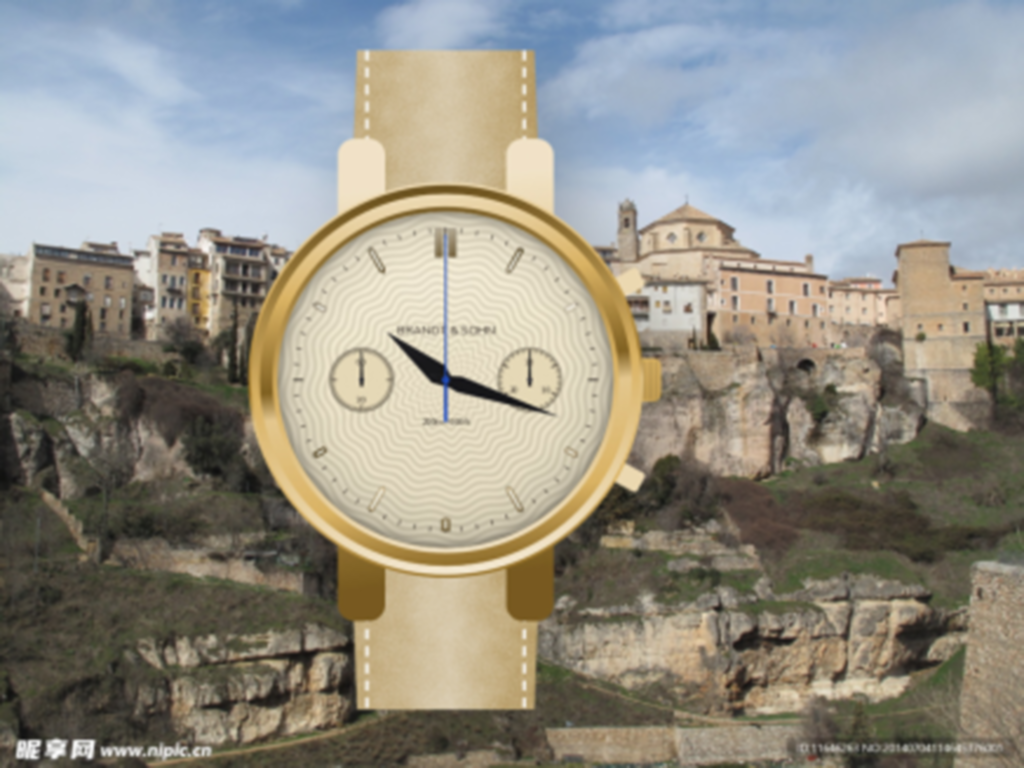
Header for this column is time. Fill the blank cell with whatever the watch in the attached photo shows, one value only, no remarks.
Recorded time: 10:18
